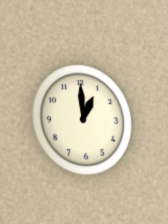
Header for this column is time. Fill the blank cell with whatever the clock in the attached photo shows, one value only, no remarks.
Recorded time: 1:00
